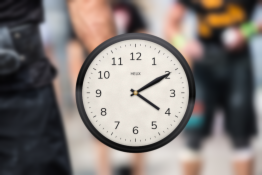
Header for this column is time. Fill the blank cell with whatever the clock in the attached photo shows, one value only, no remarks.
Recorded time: 4:10
